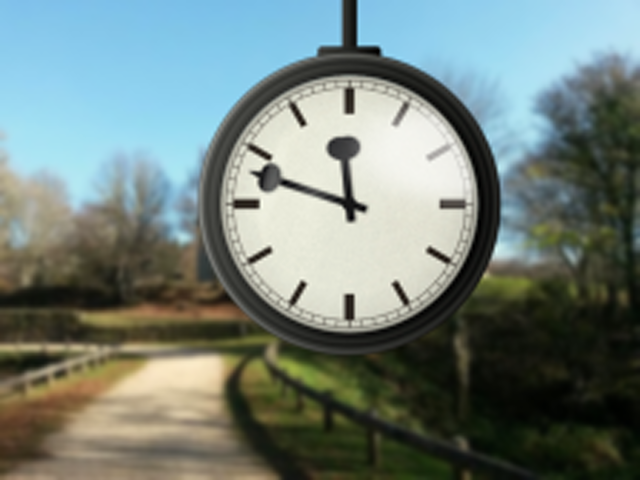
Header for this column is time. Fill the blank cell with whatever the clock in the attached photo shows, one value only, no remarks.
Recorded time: 11:48
